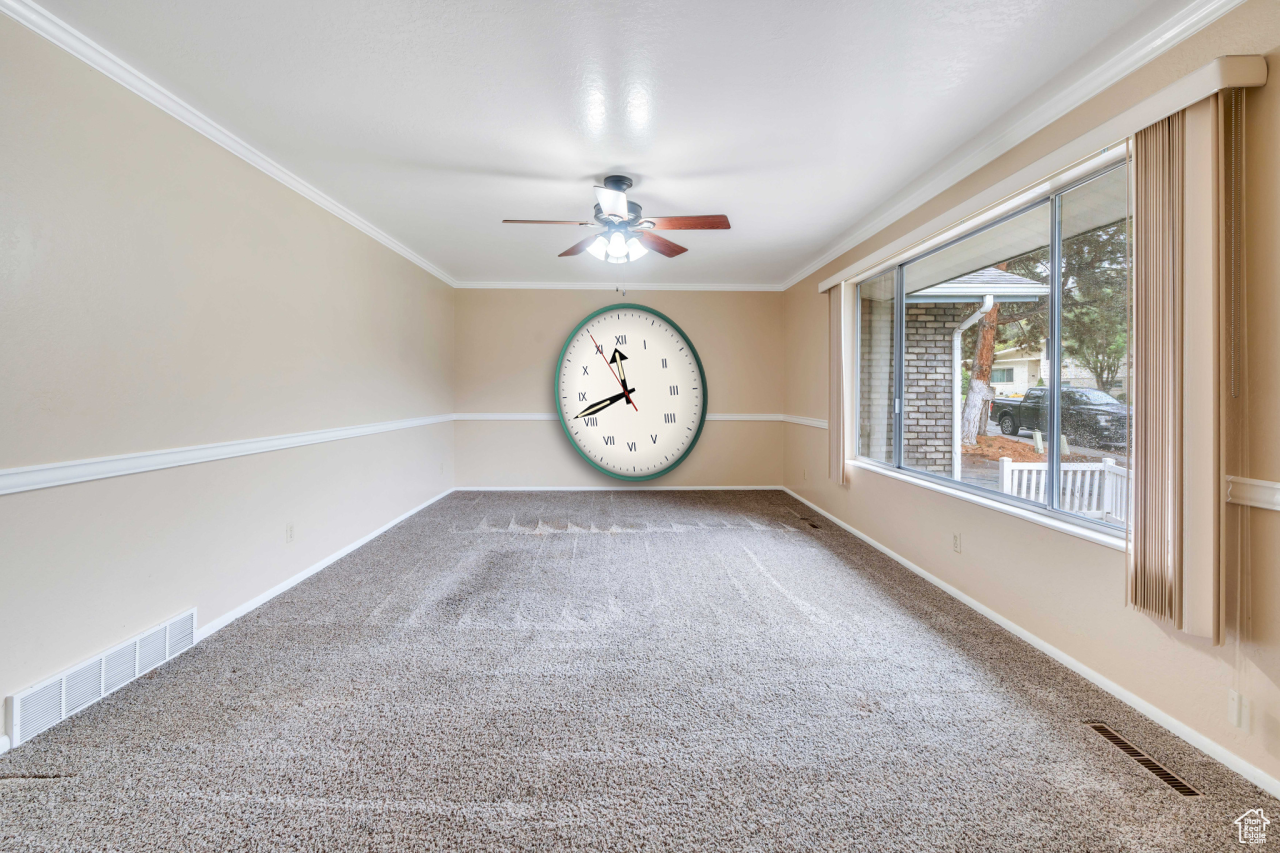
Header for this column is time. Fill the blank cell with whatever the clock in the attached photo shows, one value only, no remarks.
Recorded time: 11:41:55
